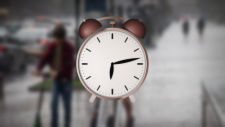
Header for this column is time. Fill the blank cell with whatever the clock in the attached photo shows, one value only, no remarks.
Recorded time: 6:13
